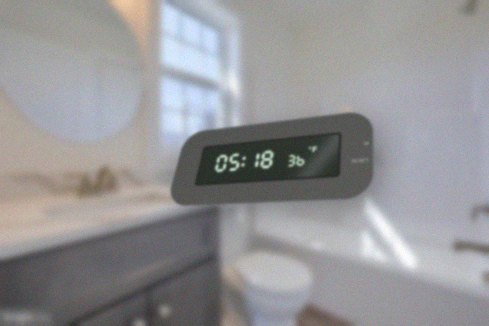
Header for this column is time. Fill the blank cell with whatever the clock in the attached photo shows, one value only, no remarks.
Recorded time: 5:18
